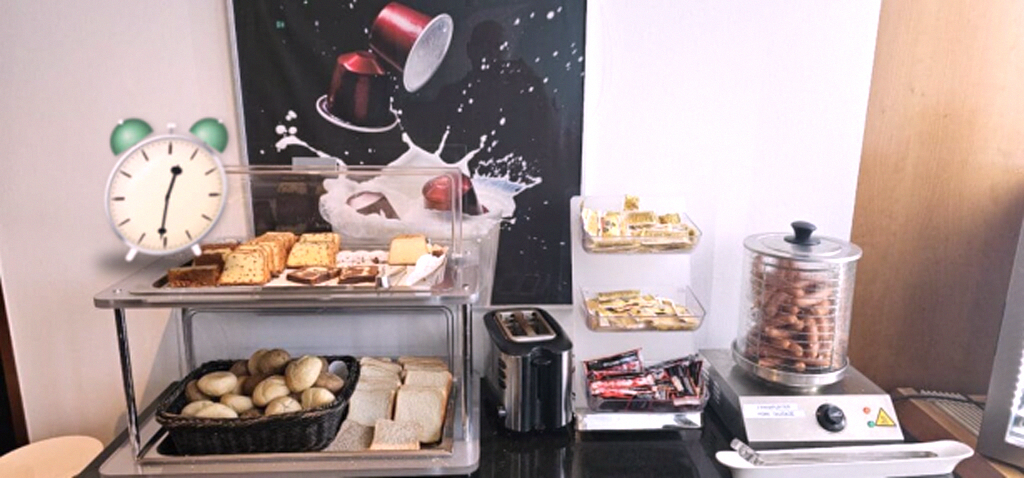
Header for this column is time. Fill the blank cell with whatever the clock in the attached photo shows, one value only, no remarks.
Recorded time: 12:31
